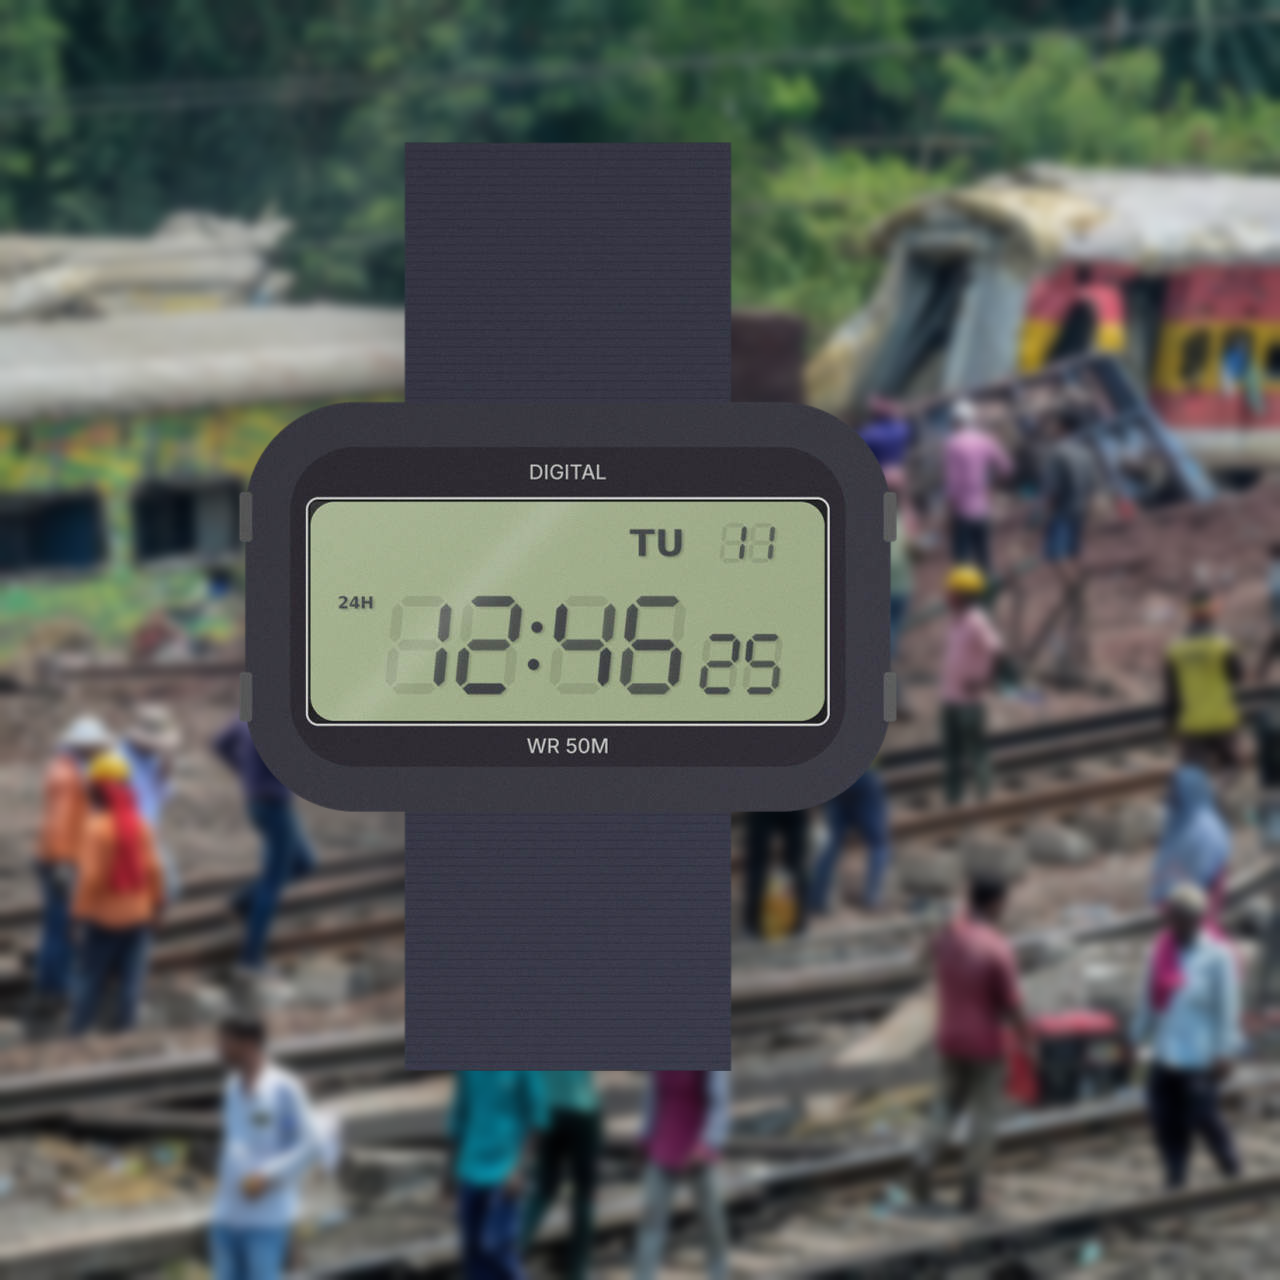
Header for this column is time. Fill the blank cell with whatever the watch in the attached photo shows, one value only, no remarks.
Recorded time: 12:46:25
